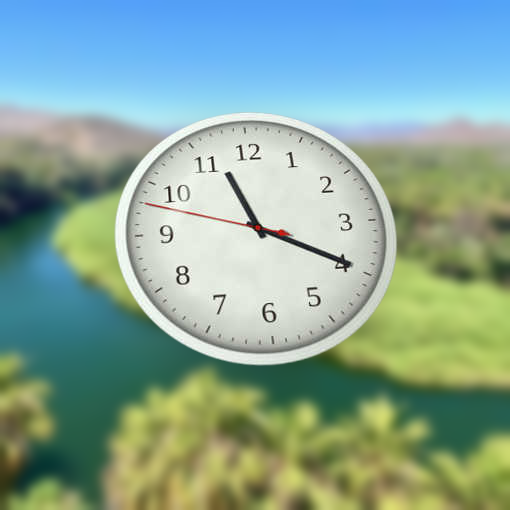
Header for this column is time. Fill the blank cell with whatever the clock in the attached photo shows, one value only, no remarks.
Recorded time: 11:19:48
